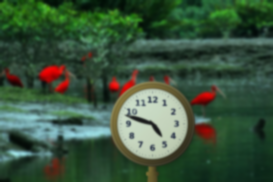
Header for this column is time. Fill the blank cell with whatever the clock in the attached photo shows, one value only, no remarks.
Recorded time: 4:48
